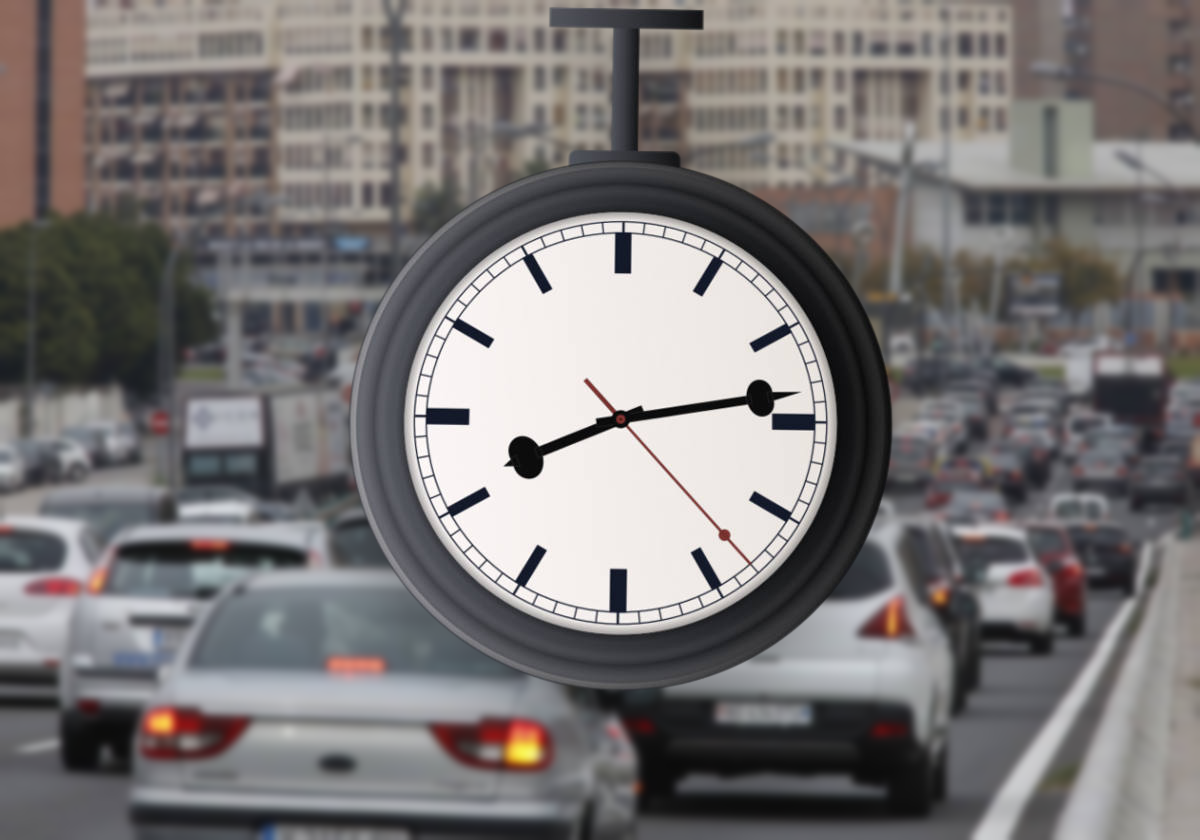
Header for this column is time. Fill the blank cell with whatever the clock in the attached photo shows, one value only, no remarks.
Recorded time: 8:13:23
